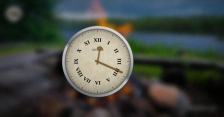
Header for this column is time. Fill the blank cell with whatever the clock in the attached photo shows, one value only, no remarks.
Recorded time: 12:19
